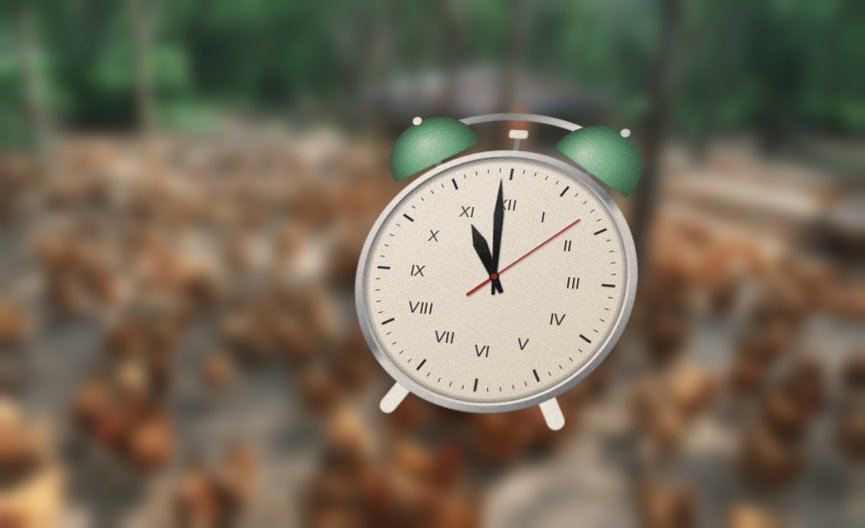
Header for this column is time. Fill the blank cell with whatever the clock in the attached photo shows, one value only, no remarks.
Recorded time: 10:59:08
